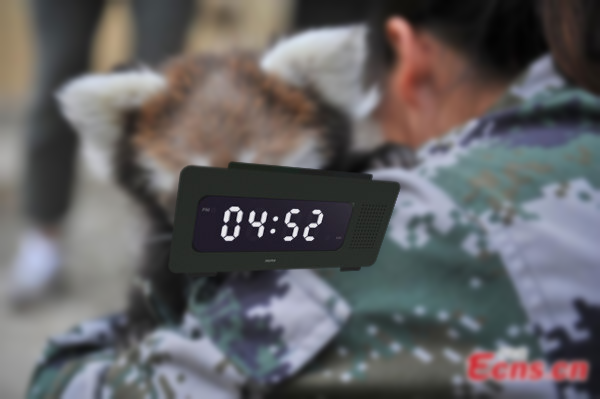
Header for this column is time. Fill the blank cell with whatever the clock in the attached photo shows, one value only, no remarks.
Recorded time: 4:52
